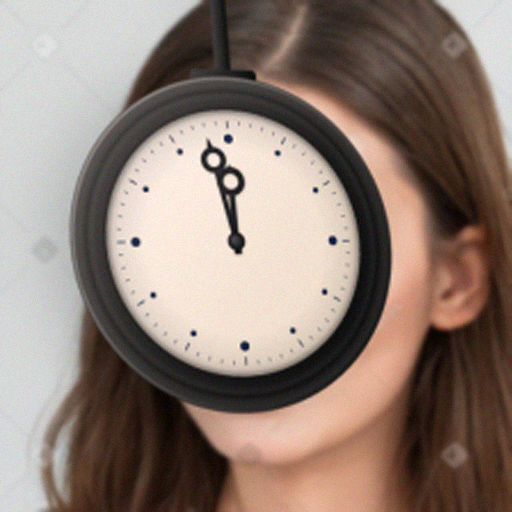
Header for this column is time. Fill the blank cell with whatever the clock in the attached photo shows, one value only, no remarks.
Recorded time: 11:58
